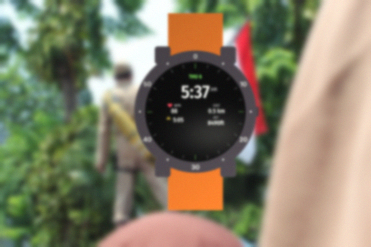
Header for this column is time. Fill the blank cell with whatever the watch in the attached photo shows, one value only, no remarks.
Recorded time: 5:37
